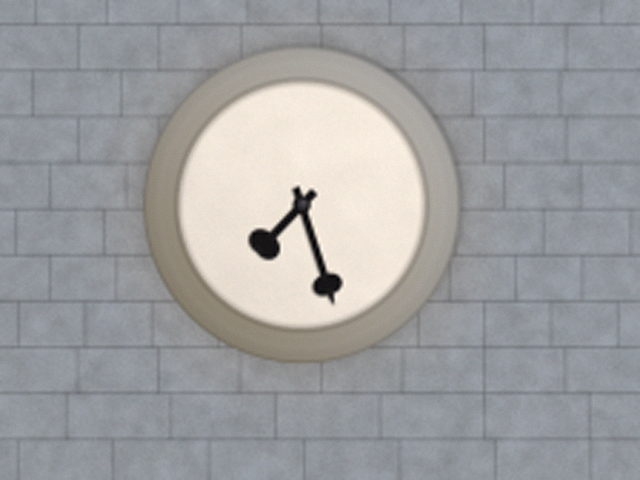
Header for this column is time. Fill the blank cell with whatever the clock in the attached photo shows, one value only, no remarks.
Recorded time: 7:27
